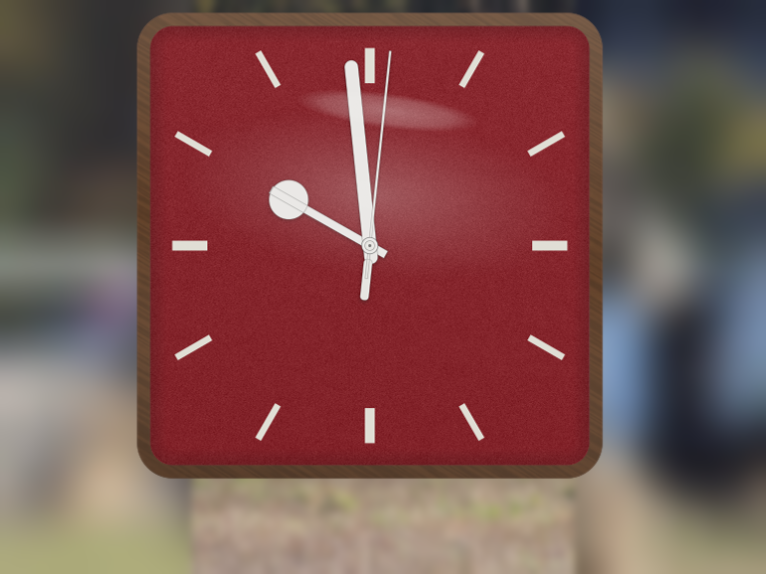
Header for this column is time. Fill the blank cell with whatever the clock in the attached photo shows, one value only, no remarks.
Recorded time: 9:59:01
